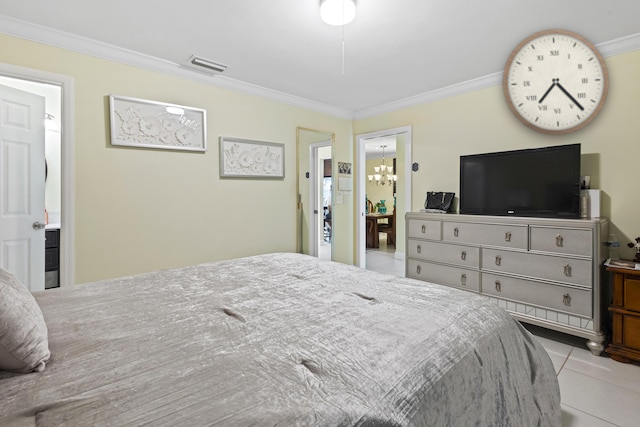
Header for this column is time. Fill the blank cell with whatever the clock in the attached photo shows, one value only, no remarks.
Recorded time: 7:23
